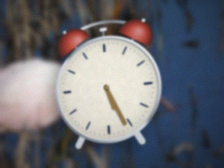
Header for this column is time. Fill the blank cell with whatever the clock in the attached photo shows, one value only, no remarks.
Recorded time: 5:26
